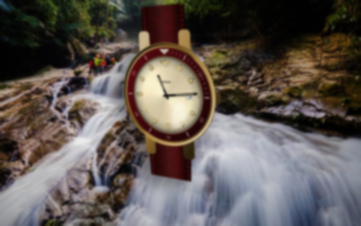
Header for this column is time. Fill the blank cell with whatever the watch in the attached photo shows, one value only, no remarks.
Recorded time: 11:14
